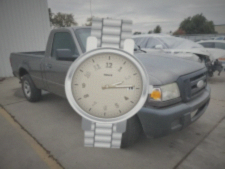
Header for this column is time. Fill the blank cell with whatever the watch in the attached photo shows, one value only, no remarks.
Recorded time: 2:14
